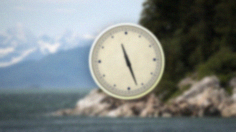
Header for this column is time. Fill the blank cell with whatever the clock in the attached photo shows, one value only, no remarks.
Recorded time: 11:27
